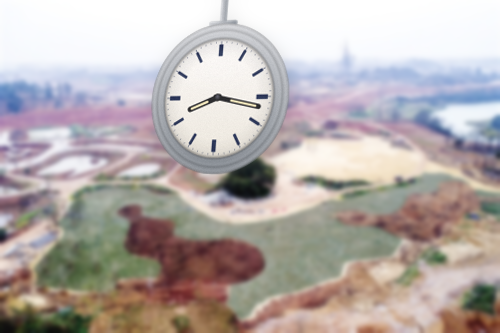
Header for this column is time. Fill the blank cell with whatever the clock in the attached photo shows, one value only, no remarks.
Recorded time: 8:17
